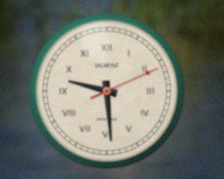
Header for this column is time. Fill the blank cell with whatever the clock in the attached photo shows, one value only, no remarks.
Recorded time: 9:29:11
